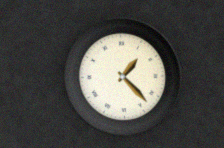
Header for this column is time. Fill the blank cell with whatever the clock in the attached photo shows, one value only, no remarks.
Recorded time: 1:23
